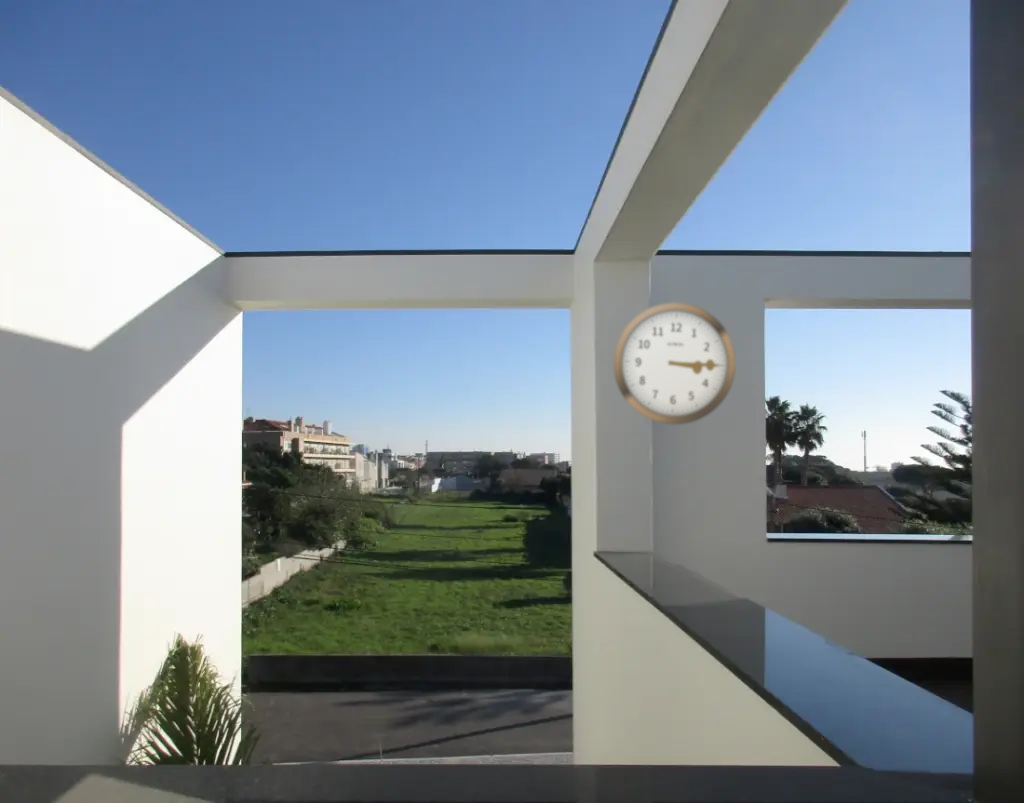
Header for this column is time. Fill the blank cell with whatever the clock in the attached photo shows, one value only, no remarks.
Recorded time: 3:15
